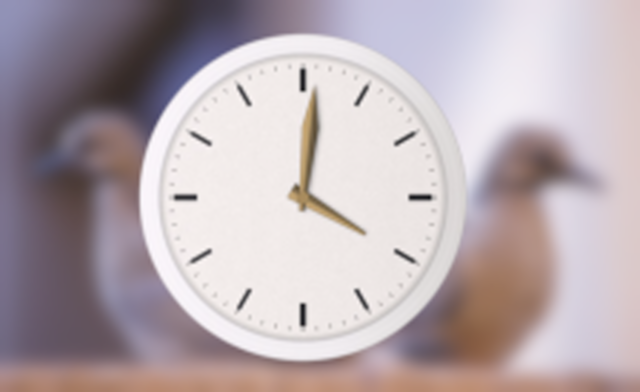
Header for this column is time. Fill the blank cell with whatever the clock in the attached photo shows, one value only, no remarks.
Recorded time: 4:01
